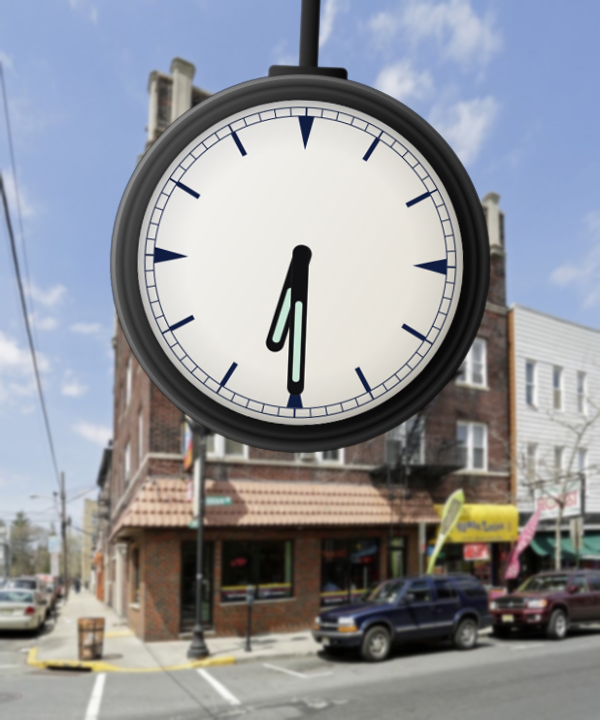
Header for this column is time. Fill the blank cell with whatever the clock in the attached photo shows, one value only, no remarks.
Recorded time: 6:30
